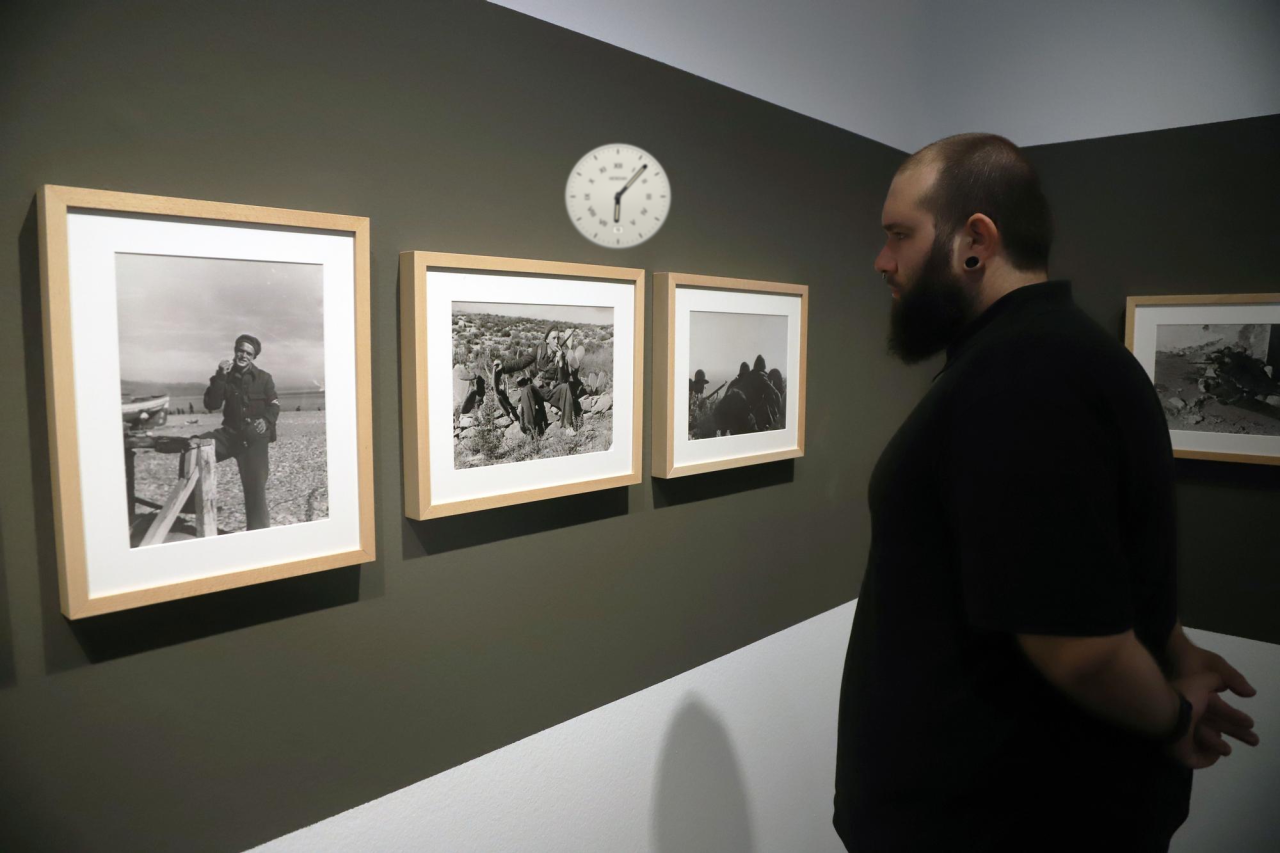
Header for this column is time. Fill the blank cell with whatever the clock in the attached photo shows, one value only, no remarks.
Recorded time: 6:07
